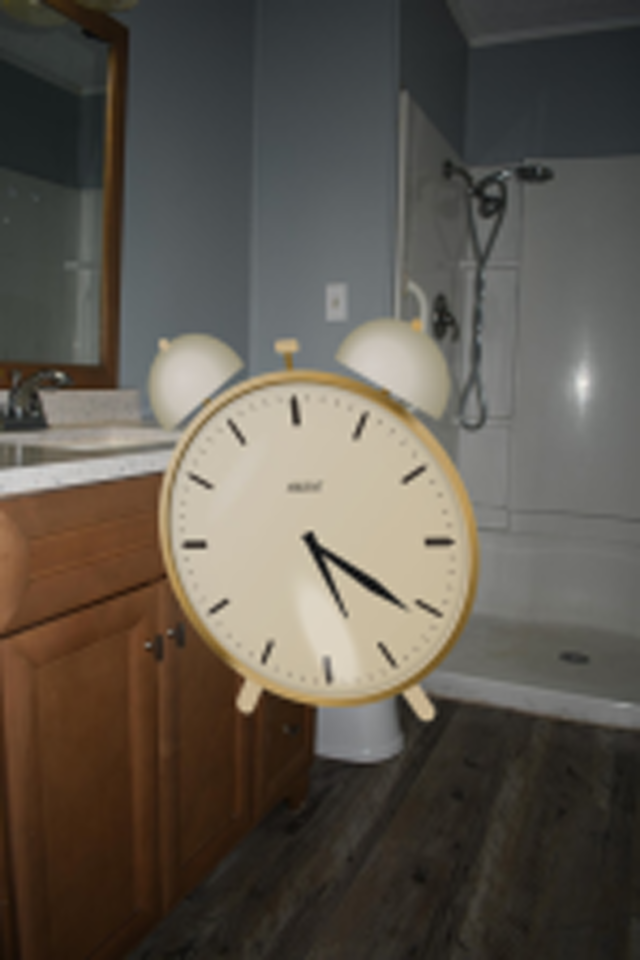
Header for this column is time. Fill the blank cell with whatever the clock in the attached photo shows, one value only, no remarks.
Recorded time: 5:21
